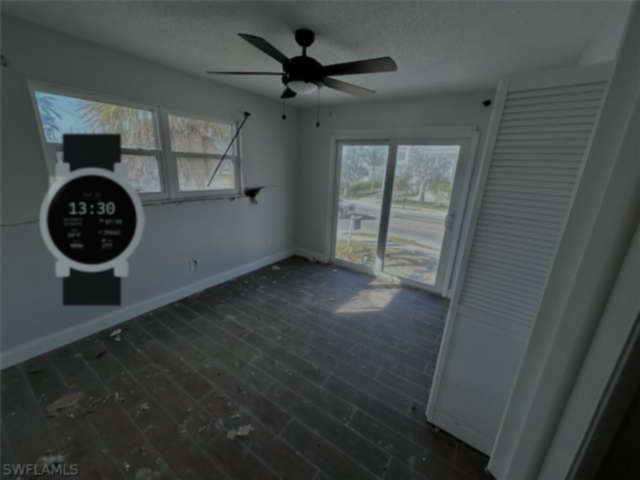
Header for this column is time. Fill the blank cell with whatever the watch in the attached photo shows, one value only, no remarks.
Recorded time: 13:30
